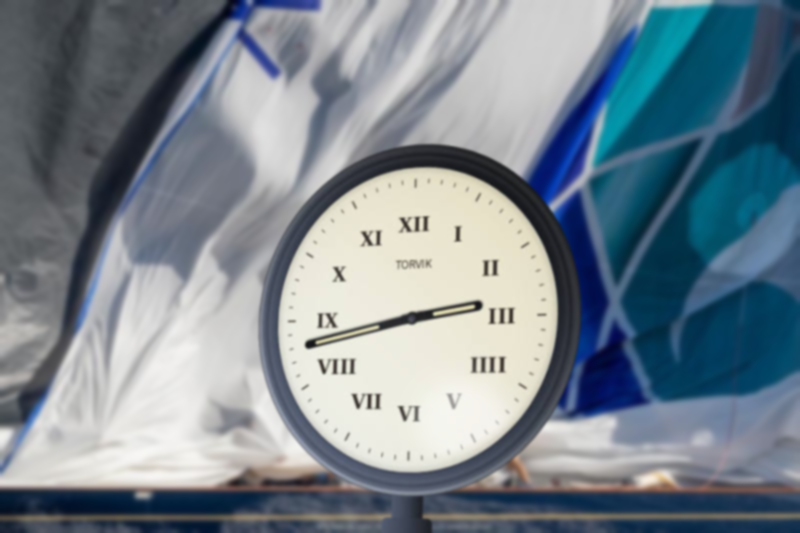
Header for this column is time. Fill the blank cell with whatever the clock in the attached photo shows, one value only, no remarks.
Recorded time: 2:43
